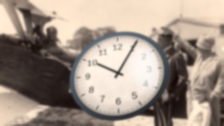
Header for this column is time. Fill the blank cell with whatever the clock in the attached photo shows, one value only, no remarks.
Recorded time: 10:05
